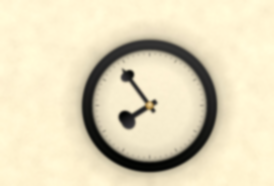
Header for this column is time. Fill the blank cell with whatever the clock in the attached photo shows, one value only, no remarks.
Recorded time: 7:54
